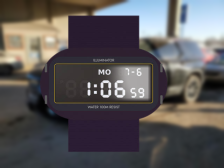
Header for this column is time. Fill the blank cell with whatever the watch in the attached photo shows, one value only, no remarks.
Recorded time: 1:06:59
